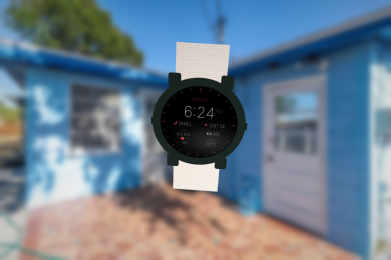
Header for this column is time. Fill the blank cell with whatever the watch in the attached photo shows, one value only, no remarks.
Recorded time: 6:24
